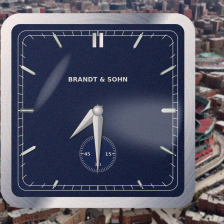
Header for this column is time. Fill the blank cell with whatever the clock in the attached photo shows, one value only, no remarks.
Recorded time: 7:30
